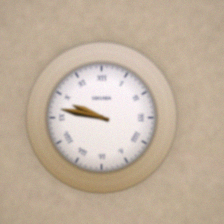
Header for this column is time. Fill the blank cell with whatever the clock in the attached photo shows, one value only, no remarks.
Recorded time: 9:47
